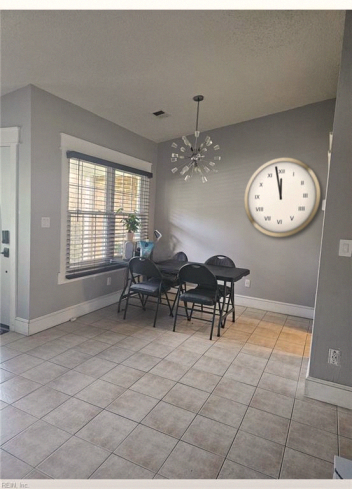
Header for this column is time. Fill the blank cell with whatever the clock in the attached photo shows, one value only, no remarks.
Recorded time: 11:58
